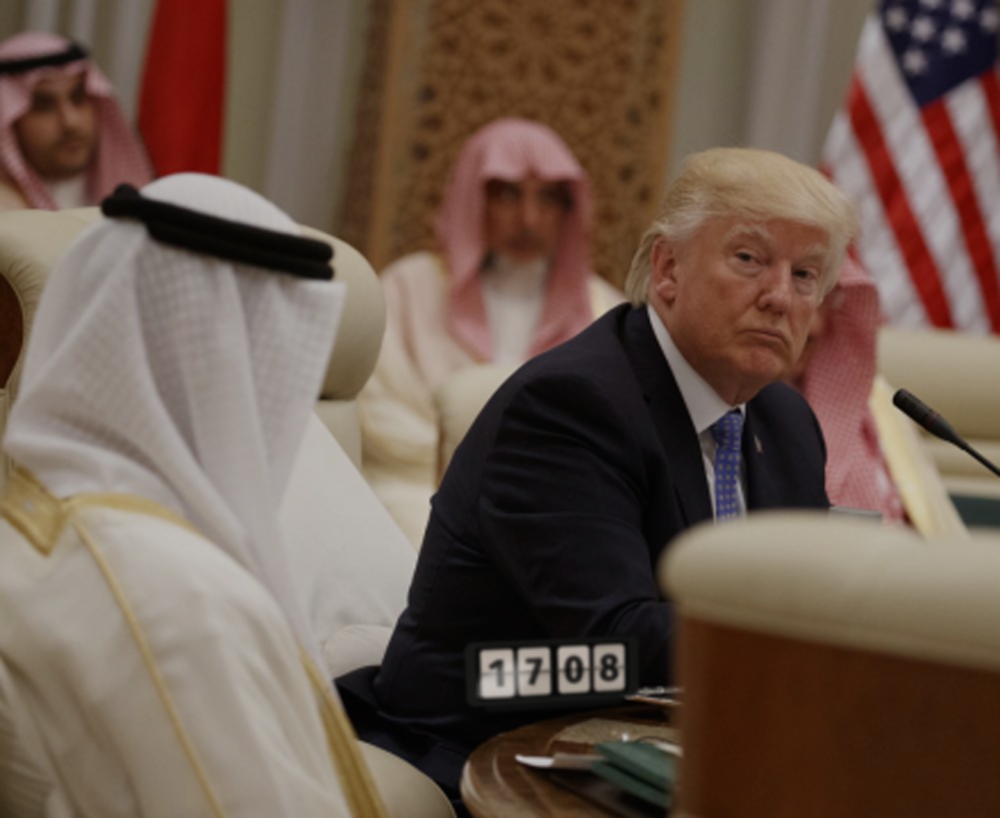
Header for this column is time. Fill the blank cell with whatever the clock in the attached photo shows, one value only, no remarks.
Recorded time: 17:08
